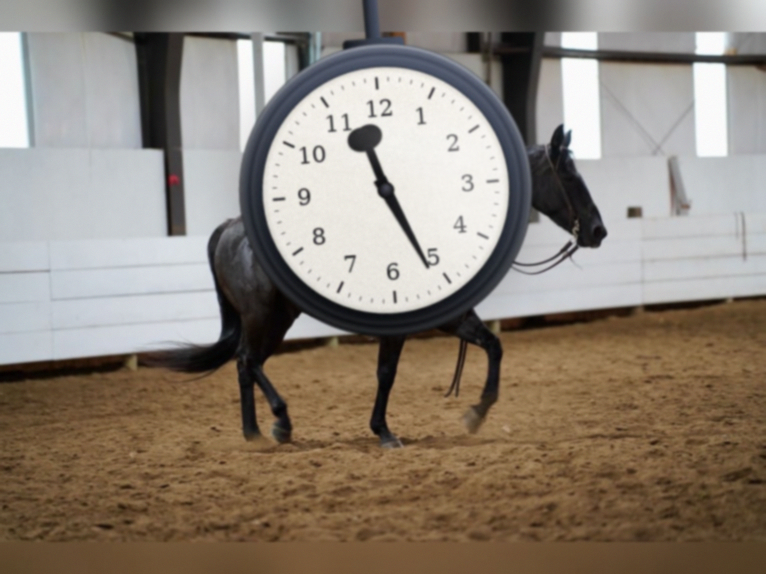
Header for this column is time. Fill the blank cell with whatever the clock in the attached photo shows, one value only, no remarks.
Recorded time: 11:26
